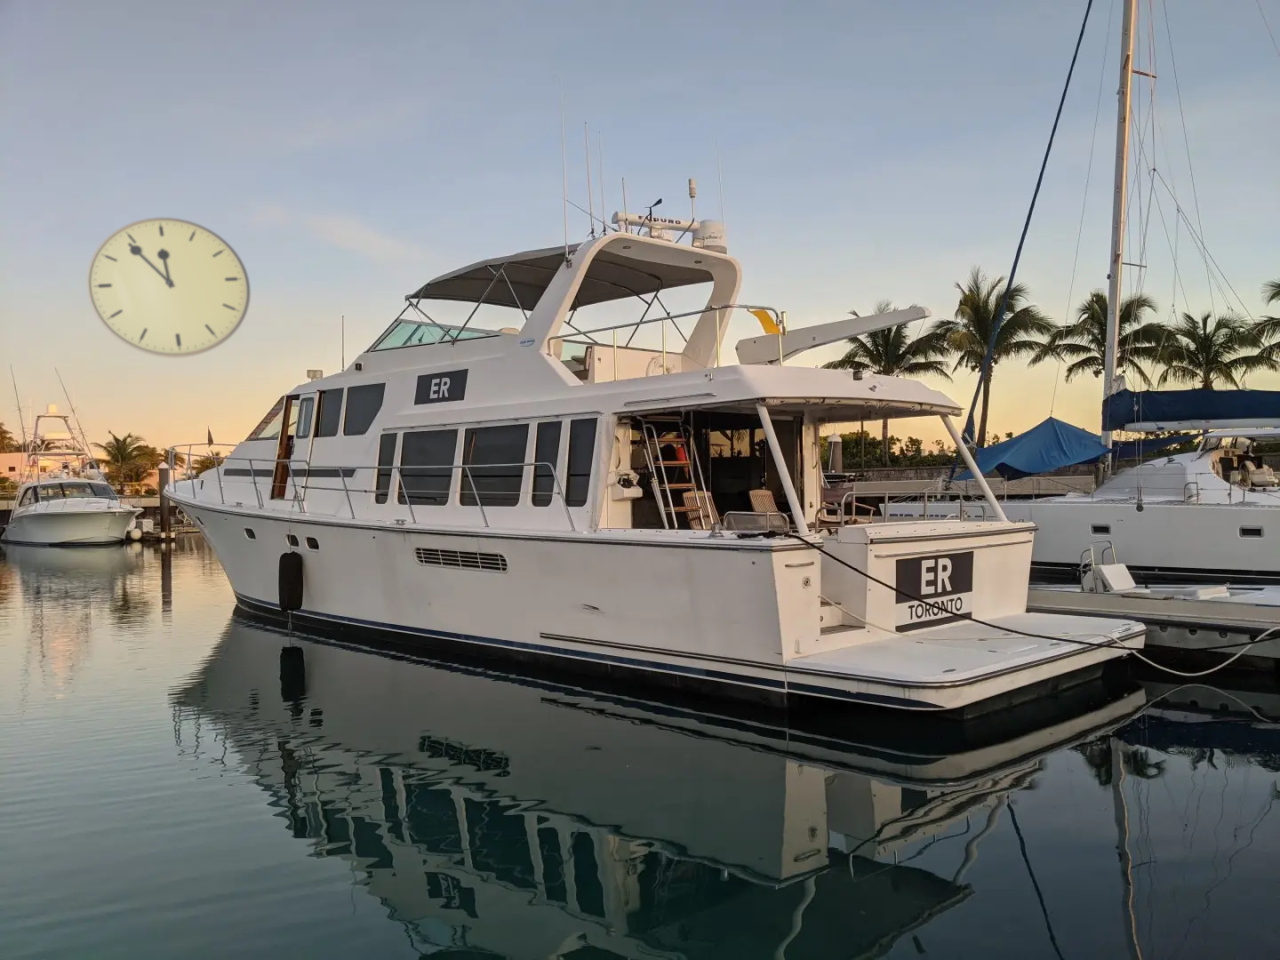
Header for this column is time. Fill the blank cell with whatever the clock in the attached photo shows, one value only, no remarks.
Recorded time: 11:54
